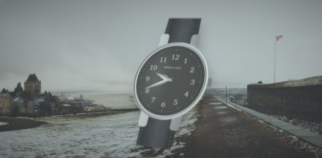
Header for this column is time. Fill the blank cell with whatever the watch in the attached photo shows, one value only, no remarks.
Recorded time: 9:41
